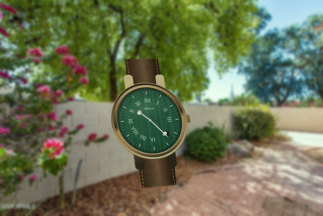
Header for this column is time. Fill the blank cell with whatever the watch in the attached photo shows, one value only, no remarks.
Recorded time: 10:23
